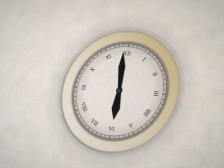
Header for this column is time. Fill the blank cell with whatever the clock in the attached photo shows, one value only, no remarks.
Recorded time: 5:59
